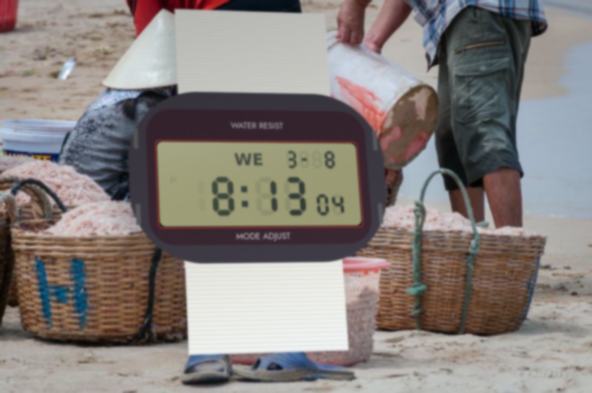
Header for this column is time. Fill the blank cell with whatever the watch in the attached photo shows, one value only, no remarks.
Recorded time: 8:13:04
